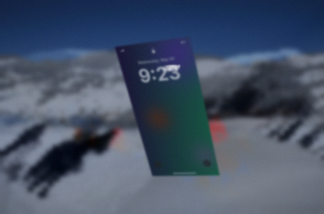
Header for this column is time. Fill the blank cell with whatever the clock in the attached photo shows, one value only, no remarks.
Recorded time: 9:23
